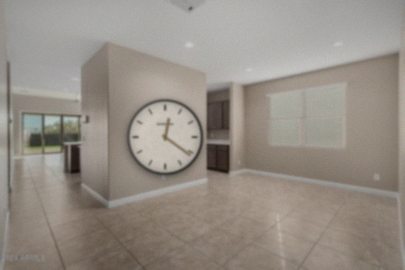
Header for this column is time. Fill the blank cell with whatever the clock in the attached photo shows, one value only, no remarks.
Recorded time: 12:21
